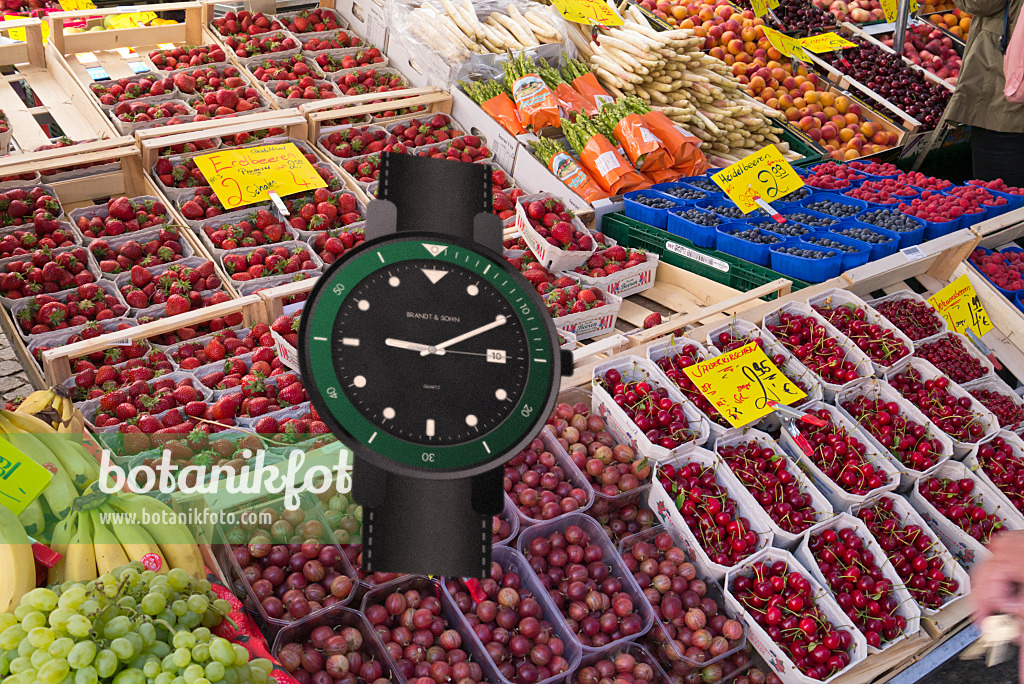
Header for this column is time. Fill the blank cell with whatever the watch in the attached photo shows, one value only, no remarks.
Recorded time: 9:10:15
